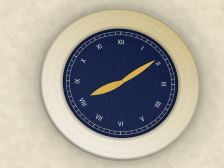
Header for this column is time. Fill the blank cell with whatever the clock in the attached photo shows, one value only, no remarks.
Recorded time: 8:09
